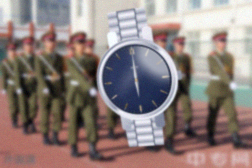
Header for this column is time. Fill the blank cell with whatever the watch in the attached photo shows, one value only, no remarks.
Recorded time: 6:00
